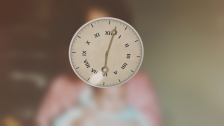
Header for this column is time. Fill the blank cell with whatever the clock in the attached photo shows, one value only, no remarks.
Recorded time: 6:02
